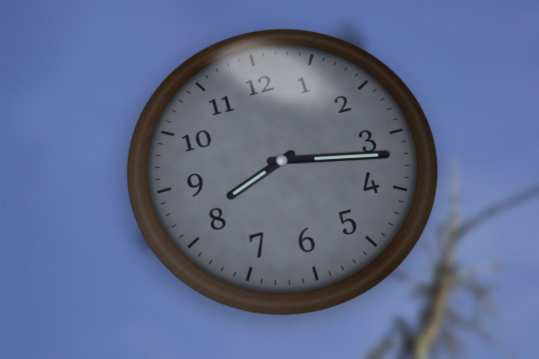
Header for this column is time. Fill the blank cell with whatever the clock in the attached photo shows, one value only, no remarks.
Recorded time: 8:17
